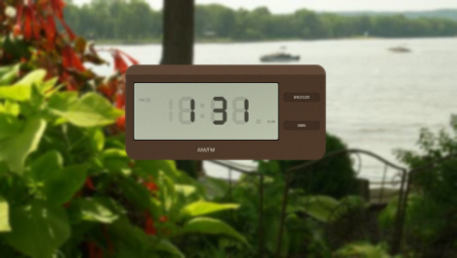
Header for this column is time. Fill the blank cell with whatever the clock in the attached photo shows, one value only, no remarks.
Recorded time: 1:31
